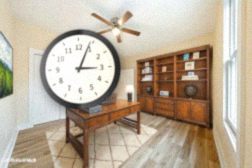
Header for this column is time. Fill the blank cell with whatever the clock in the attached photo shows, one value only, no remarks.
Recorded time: 3:04
